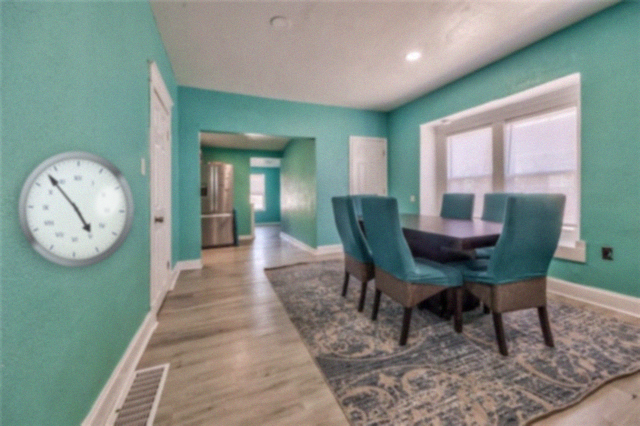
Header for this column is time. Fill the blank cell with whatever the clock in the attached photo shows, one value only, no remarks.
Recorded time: 4:53
